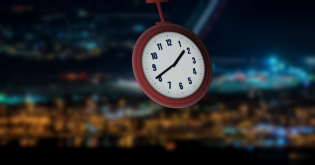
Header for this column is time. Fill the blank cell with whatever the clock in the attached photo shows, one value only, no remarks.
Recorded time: 1:41
